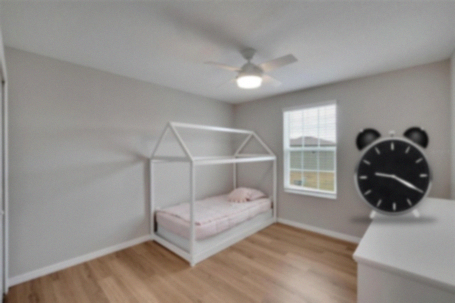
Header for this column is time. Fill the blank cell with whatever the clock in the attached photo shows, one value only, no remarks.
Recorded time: 9:20
